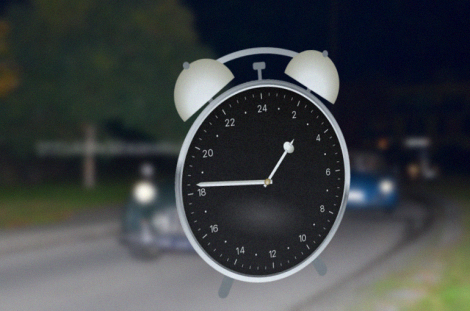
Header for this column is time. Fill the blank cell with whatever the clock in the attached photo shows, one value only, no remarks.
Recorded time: 2:46
